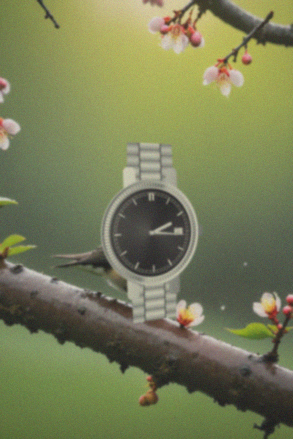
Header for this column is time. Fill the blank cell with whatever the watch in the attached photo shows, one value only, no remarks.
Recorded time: 2:16
